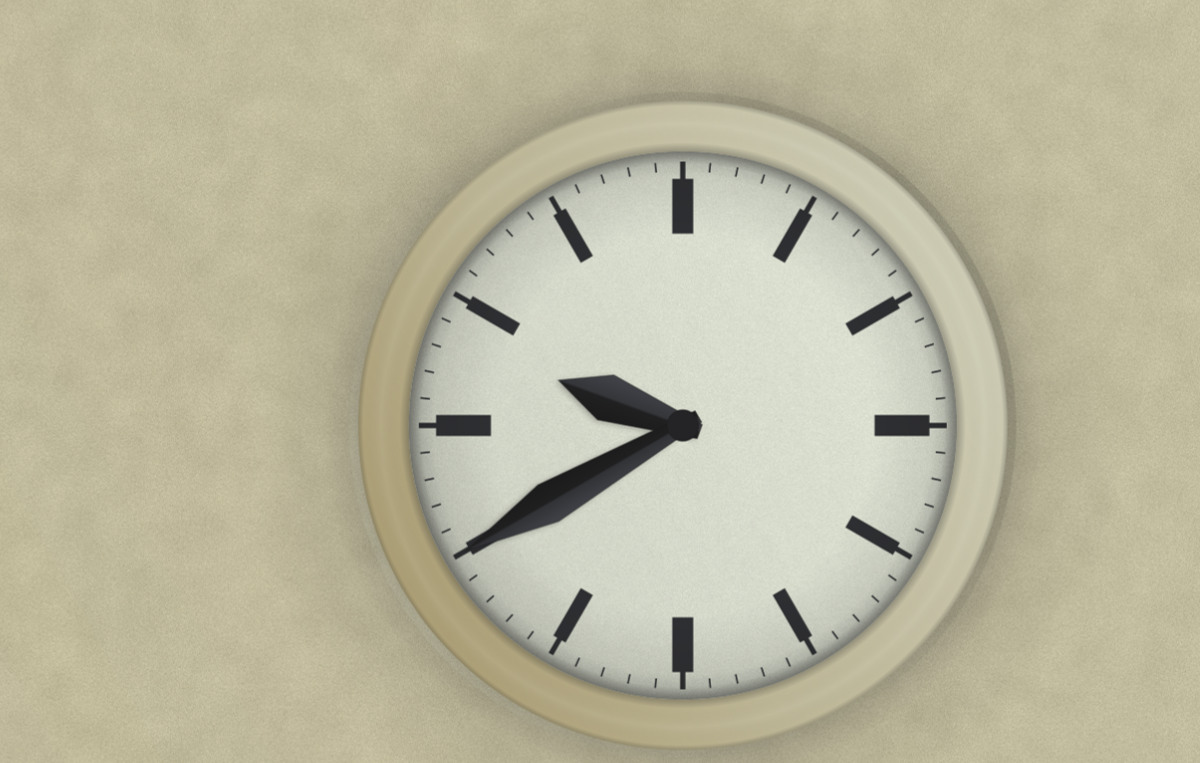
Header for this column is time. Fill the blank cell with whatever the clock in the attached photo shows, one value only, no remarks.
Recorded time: 9:40
